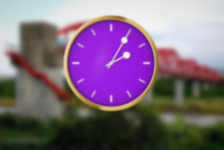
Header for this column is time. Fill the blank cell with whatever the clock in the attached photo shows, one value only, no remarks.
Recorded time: 2:05
